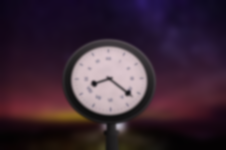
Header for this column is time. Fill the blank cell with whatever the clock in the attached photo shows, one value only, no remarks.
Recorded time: 8:22
